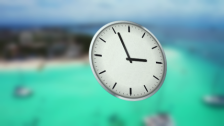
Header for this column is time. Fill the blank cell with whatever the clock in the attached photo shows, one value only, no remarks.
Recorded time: 2:56
